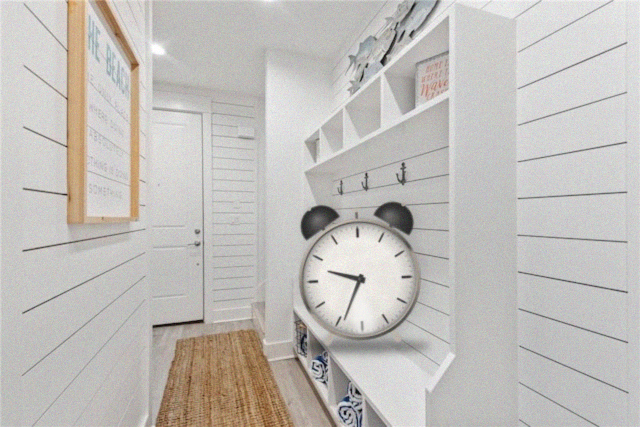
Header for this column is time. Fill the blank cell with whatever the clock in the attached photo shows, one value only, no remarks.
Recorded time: 9:34
